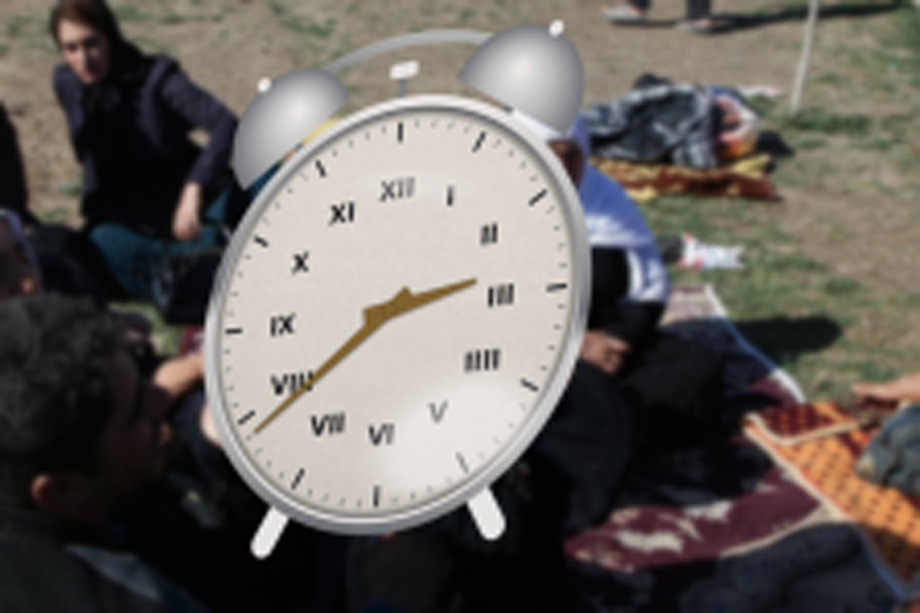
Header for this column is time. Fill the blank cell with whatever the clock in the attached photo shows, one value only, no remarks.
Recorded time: 2:39
